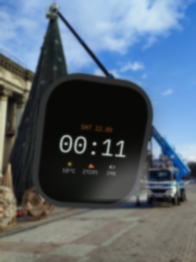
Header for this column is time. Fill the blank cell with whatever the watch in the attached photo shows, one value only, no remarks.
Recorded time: 0:11
